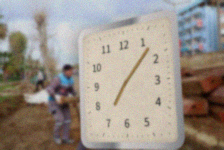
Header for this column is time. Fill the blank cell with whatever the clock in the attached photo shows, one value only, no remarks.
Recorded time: 7:07
